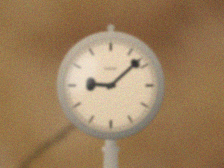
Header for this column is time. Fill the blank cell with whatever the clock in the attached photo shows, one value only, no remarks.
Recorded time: 9:08
